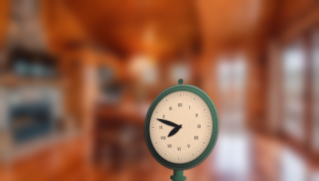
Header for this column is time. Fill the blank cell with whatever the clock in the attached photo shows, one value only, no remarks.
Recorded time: 7:48
